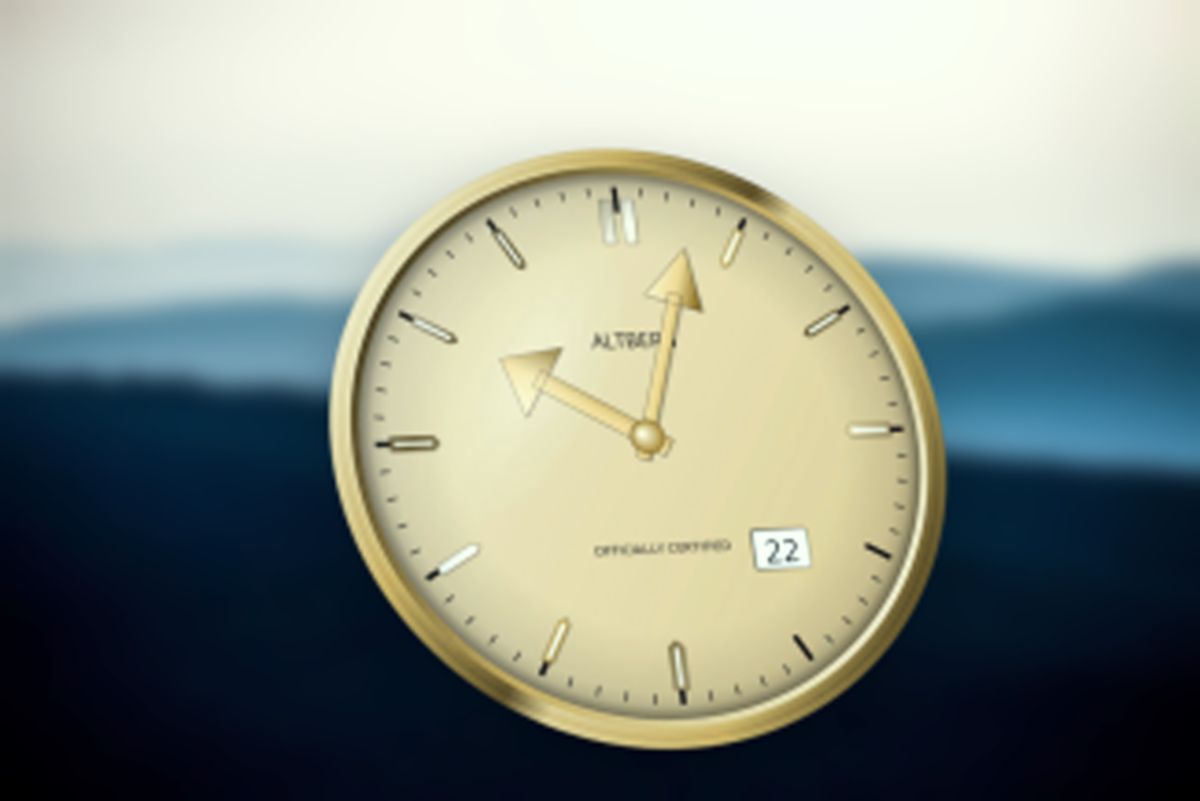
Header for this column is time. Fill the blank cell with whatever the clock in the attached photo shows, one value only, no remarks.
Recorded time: 10:03
